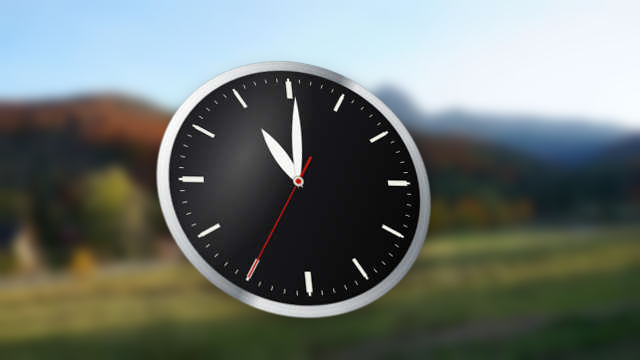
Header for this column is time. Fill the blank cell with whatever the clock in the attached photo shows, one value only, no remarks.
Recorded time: 11:00:35
